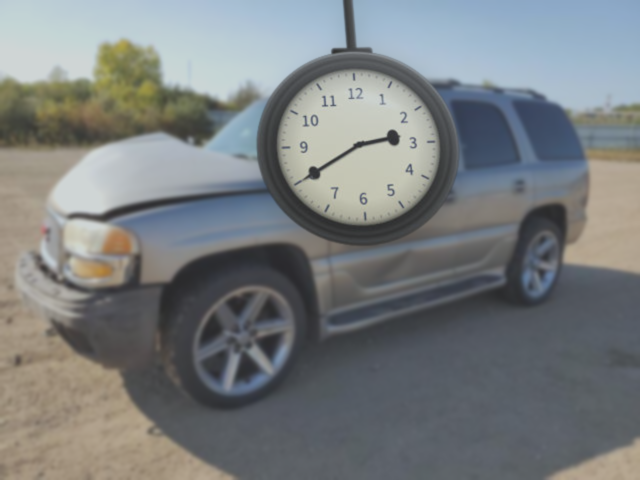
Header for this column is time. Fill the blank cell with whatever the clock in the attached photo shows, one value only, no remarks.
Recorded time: 2:40
